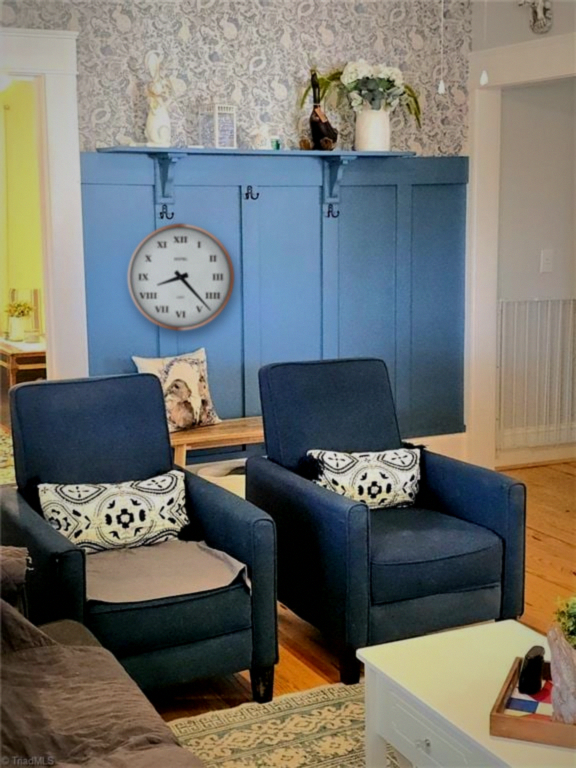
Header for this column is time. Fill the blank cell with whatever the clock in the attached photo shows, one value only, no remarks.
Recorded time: 8:23
